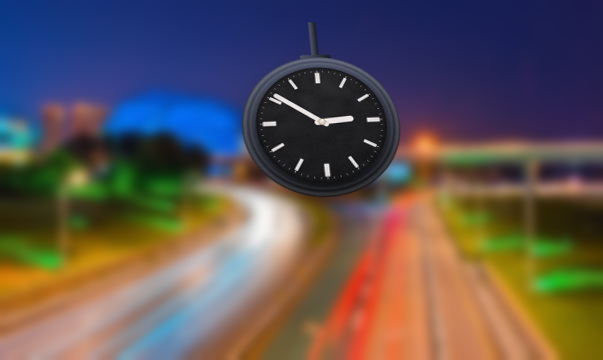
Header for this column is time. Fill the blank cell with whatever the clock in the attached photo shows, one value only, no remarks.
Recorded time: 2:51
